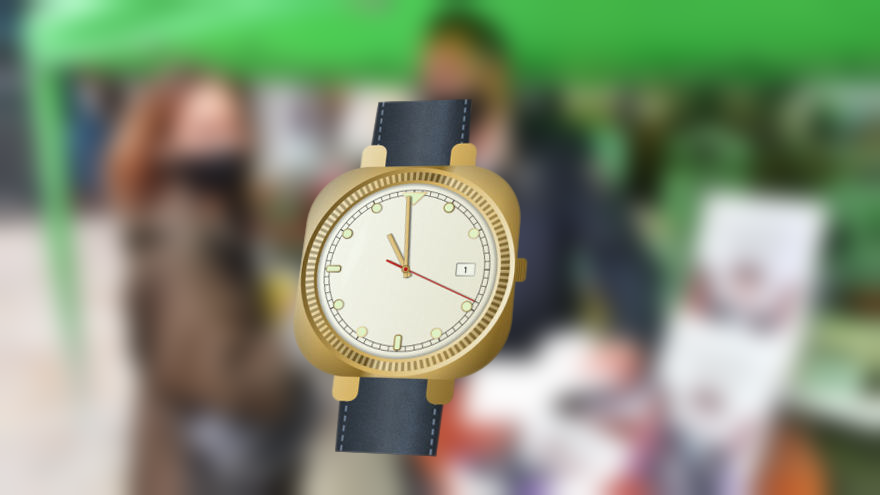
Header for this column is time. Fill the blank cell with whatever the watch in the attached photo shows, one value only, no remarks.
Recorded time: 10:59:19
